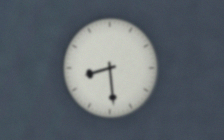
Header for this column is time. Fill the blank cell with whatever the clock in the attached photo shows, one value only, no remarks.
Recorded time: 8:29
